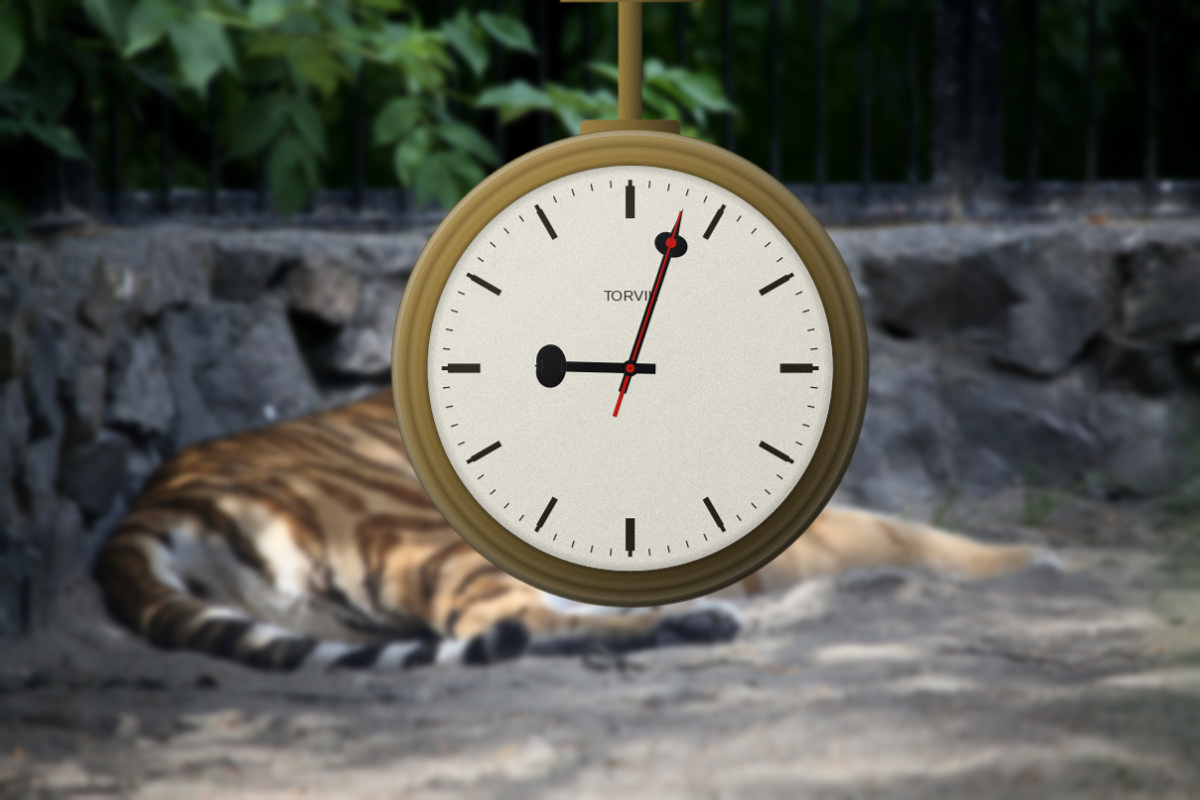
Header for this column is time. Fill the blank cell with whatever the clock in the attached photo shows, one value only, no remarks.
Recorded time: 9:03:03
